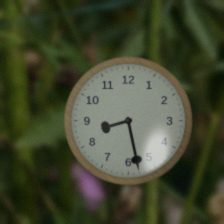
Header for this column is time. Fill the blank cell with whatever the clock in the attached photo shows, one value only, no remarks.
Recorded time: 8:28
